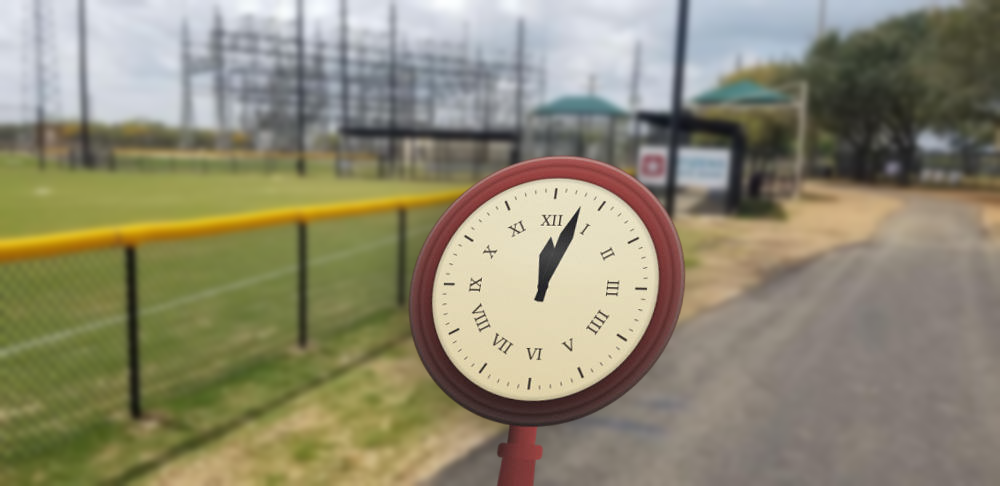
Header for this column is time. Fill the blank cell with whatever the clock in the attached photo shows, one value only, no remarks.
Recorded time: 12:03
